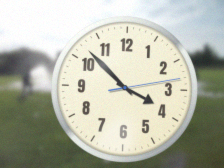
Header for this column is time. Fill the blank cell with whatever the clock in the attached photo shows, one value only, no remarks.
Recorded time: 3:52:13
